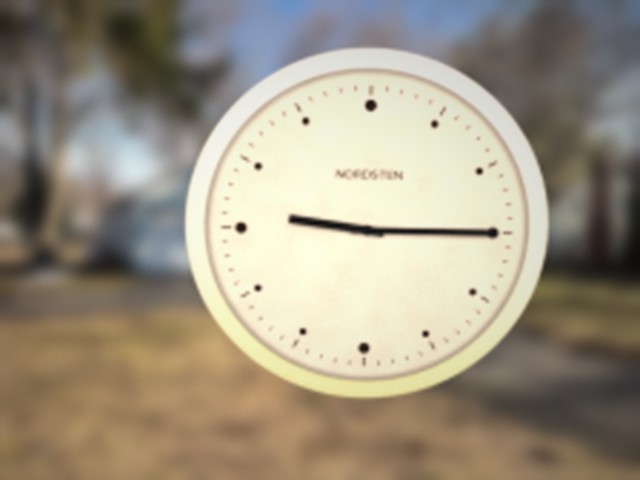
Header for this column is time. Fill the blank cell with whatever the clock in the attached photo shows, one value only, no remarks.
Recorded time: 9:15
